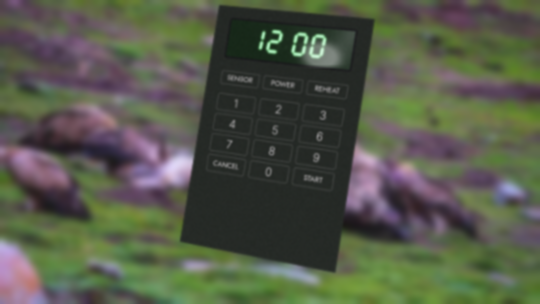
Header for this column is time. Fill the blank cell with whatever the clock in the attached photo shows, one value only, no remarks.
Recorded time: 12:00
